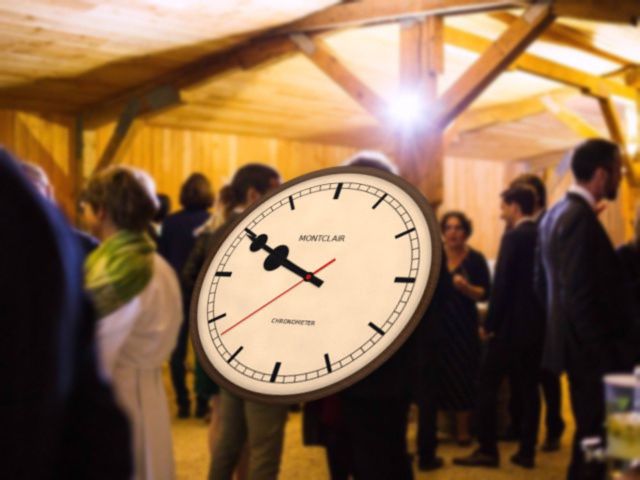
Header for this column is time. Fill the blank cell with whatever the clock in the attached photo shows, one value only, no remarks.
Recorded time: 9:49:38
